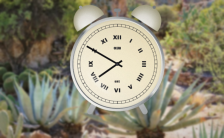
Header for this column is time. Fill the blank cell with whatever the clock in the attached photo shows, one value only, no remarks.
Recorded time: 7:50
